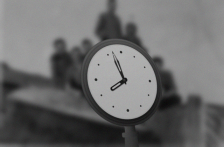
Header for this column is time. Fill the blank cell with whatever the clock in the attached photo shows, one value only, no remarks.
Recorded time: 7:57
